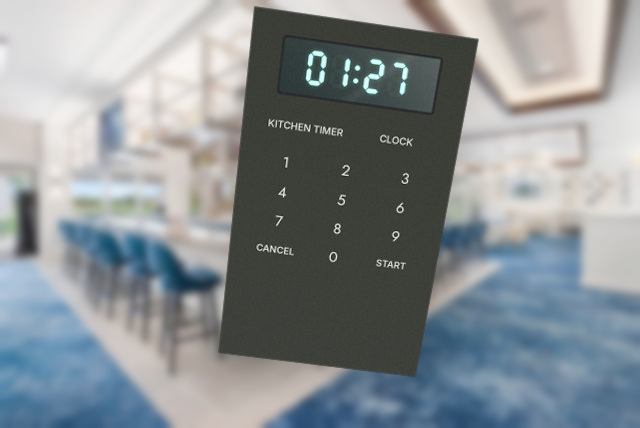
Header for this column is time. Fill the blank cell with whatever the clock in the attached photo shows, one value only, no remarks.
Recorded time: 1:27
